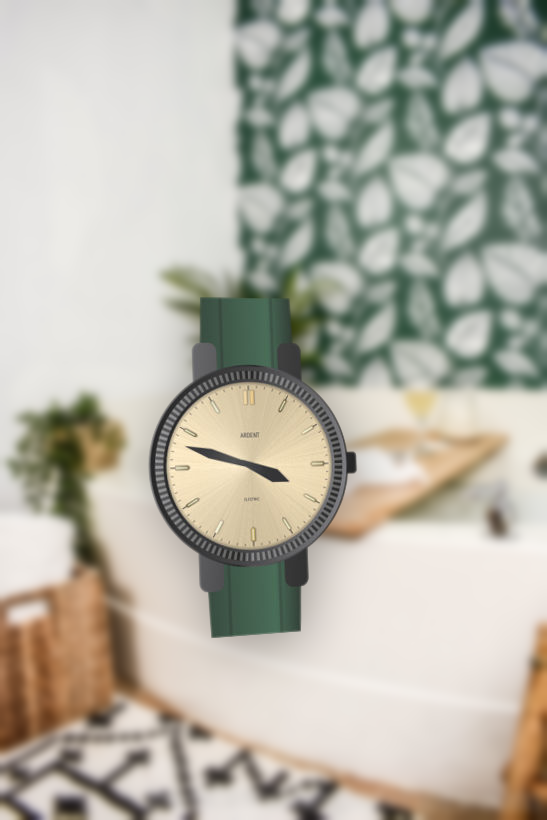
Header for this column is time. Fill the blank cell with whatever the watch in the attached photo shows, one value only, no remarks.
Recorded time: 3:48
